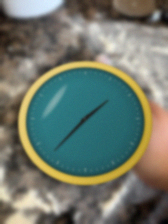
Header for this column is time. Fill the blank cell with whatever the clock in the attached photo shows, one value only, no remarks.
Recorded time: 1:37
